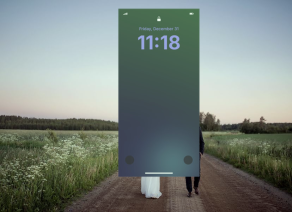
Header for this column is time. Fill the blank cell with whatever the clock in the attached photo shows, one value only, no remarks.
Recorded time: 11:18
